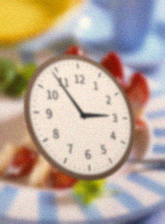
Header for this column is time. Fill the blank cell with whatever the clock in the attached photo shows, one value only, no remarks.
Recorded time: 2:54
